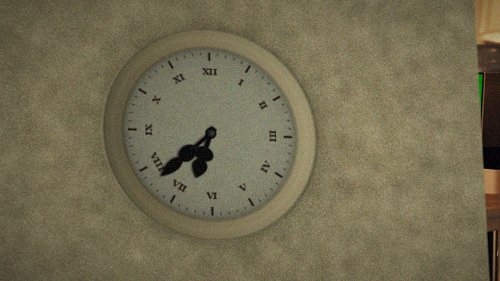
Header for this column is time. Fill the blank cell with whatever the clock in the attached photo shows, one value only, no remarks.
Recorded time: 6:38
